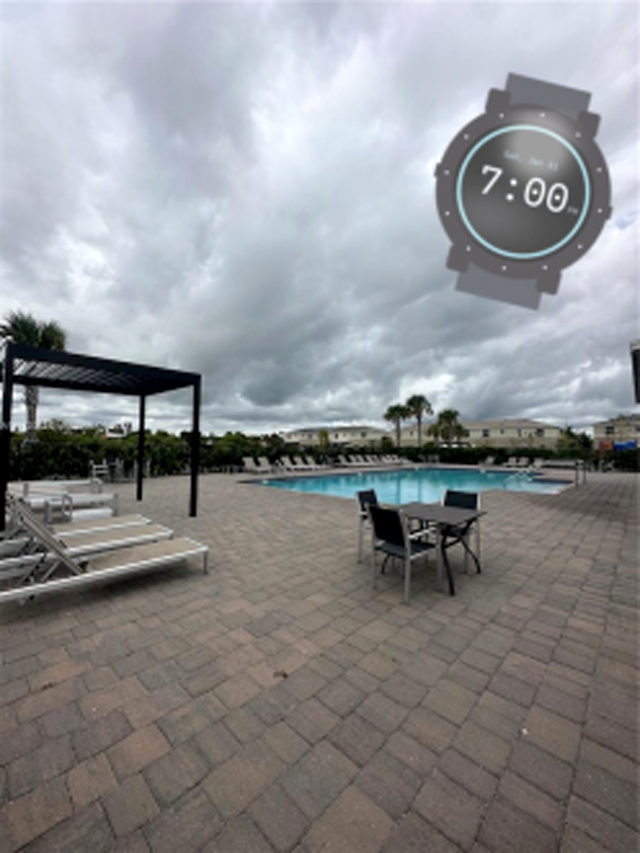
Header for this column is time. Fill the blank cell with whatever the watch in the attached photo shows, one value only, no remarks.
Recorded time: 7:00
